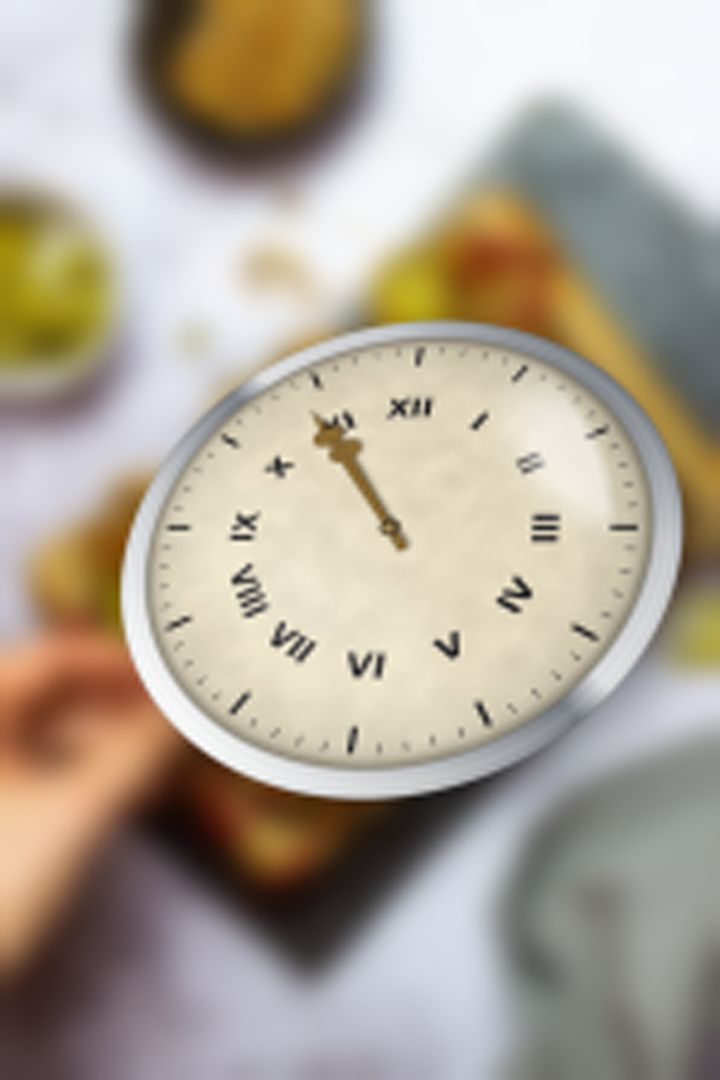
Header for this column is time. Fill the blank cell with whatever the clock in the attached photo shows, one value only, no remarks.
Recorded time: 10:54
